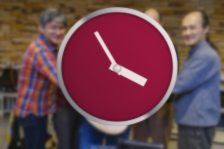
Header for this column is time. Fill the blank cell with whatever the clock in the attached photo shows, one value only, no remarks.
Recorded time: 3:55
